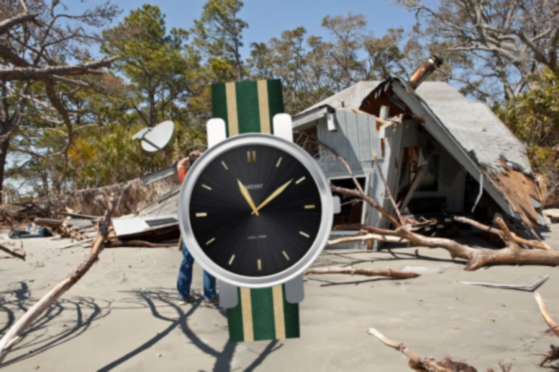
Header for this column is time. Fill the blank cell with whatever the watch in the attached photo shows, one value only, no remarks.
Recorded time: 11:09
